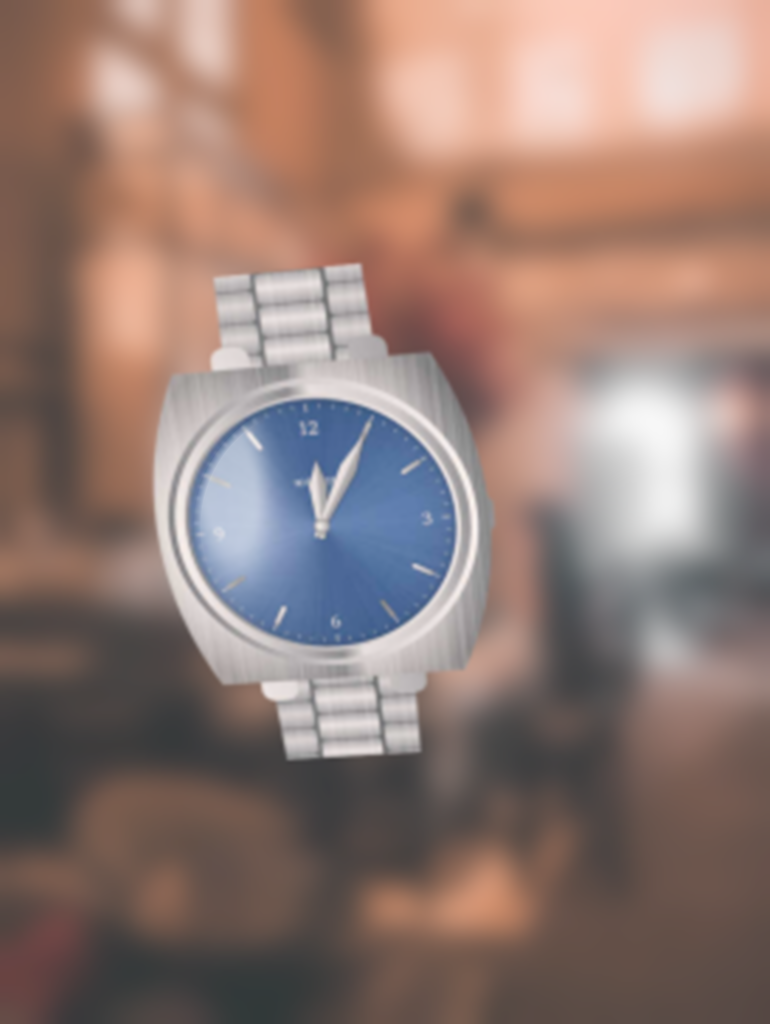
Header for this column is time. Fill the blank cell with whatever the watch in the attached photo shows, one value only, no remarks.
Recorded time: 12:05
